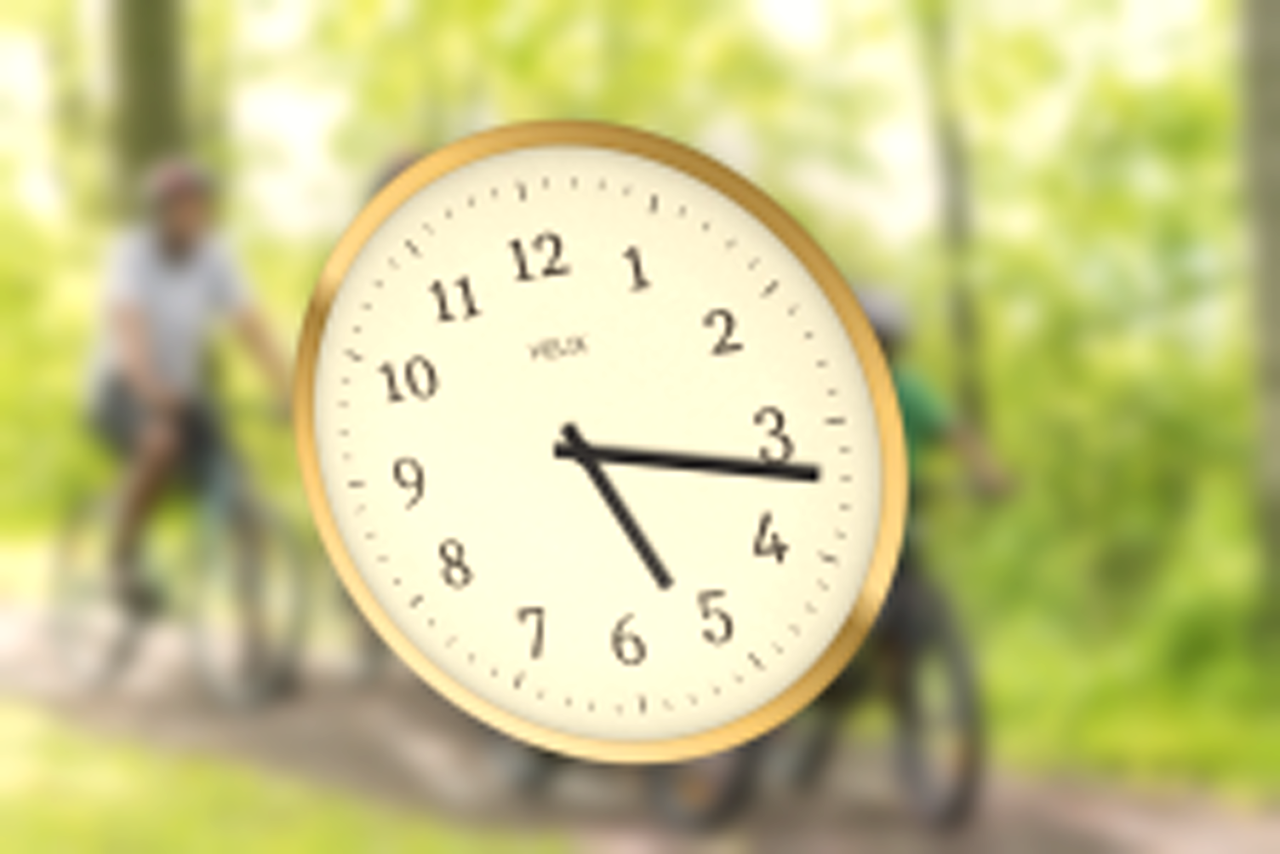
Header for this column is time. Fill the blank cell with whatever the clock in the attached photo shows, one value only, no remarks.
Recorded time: 5:17
